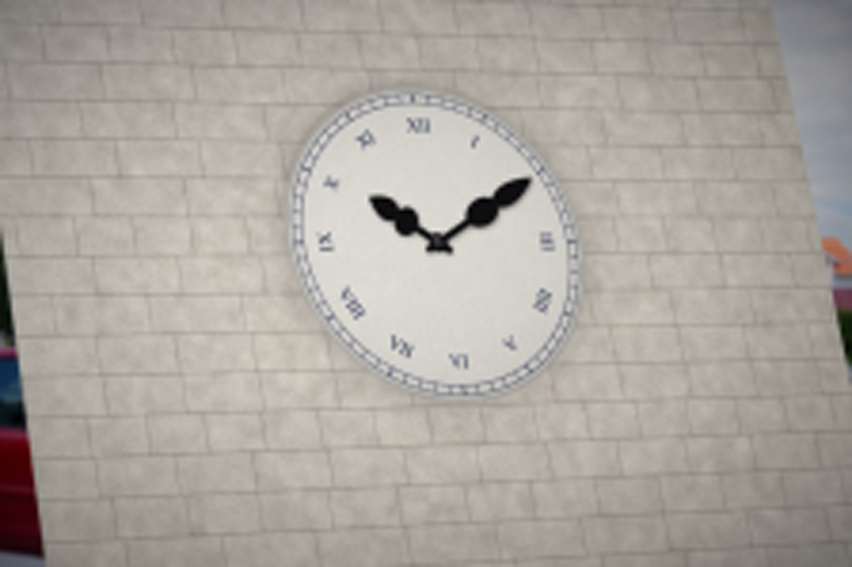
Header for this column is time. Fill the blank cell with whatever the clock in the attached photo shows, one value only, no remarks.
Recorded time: 10:10
